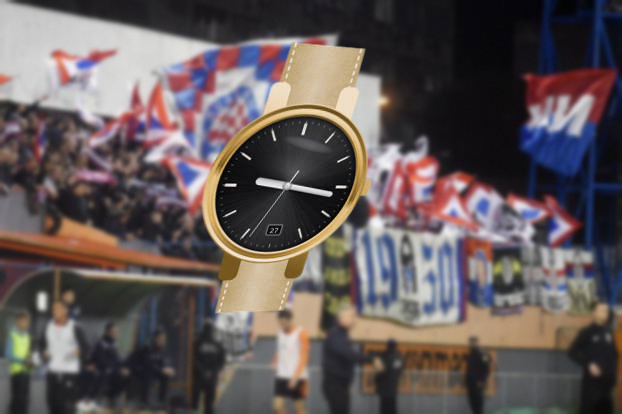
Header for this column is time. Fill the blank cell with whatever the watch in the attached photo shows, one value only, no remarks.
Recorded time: 9:16:34
